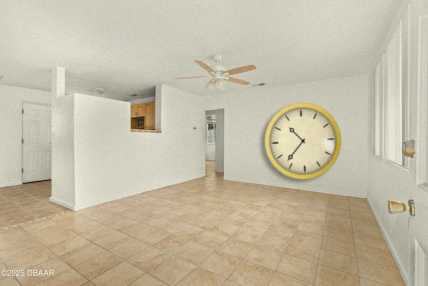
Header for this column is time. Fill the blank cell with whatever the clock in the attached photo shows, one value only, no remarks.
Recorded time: 10:37
